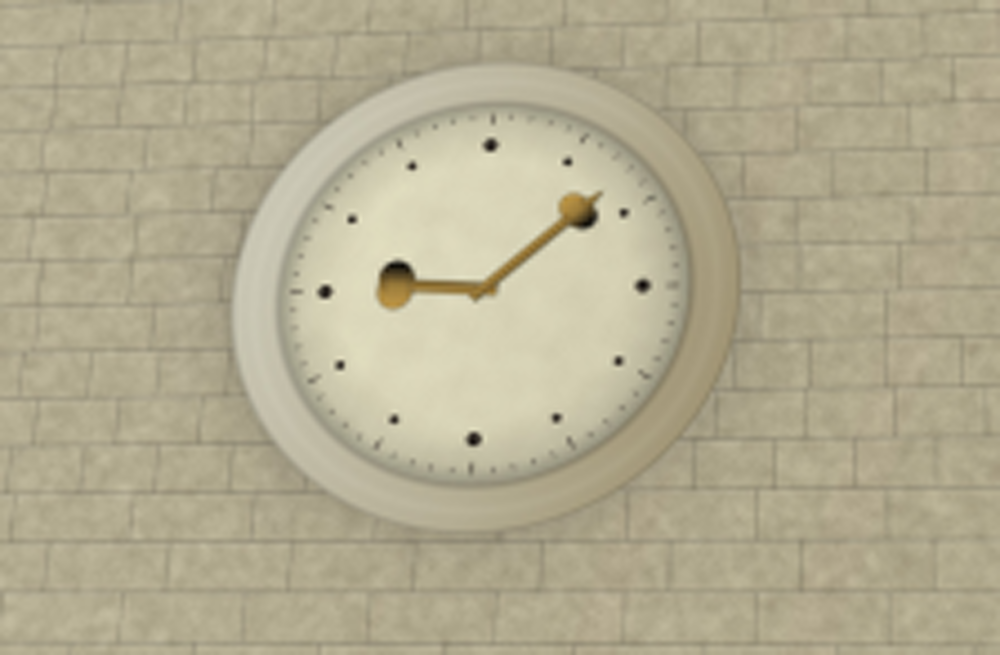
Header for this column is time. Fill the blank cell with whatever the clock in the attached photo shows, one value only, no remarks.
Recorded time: 9:08
